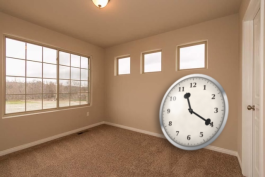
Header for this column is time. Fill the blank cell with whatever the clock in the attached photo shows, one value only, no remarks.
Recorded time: 11:20
